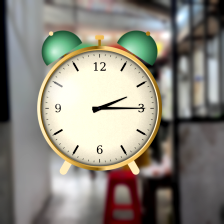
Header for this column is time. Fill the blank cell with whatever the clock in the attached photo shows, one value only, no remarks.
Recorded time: 2:15
